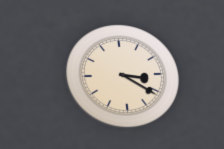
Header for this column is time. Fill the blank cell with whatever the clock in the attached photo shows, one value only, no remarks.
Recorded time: 3:21
